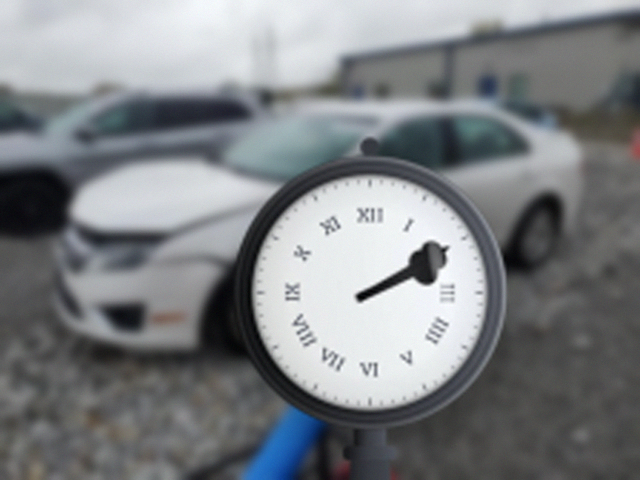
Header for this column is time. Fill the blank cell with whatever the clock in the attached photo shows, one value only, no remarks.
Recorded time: 2:10
